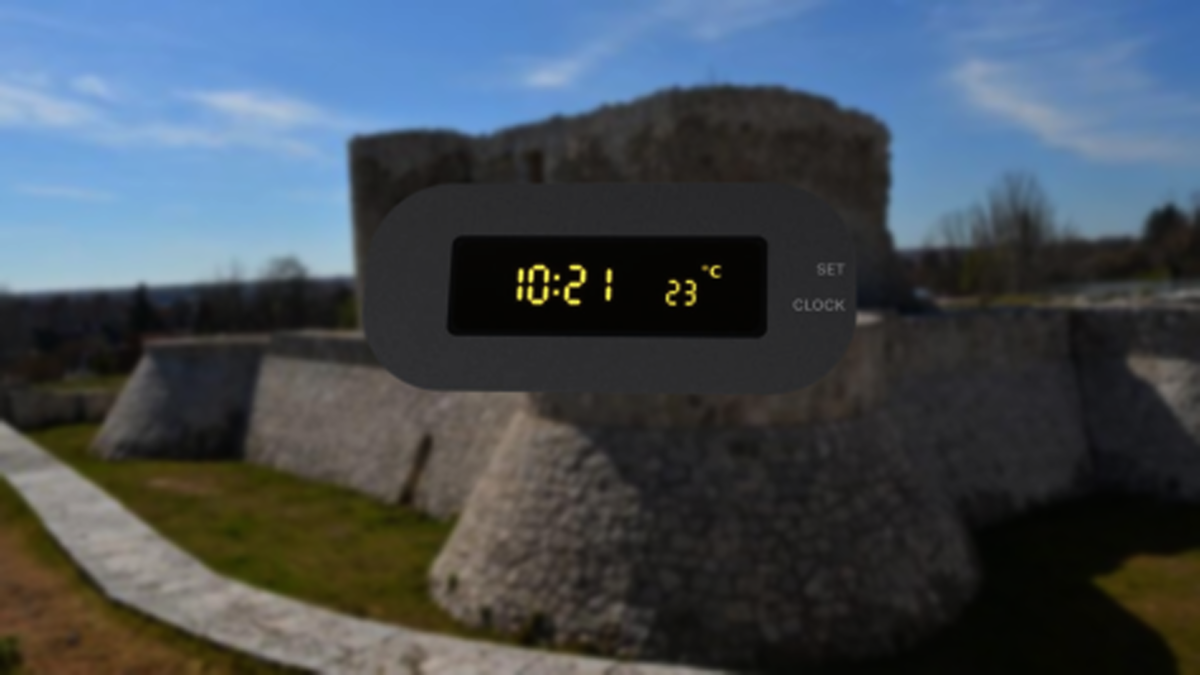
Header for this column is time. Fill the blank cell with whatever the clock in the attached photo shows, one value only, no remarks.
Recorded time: 10:21
